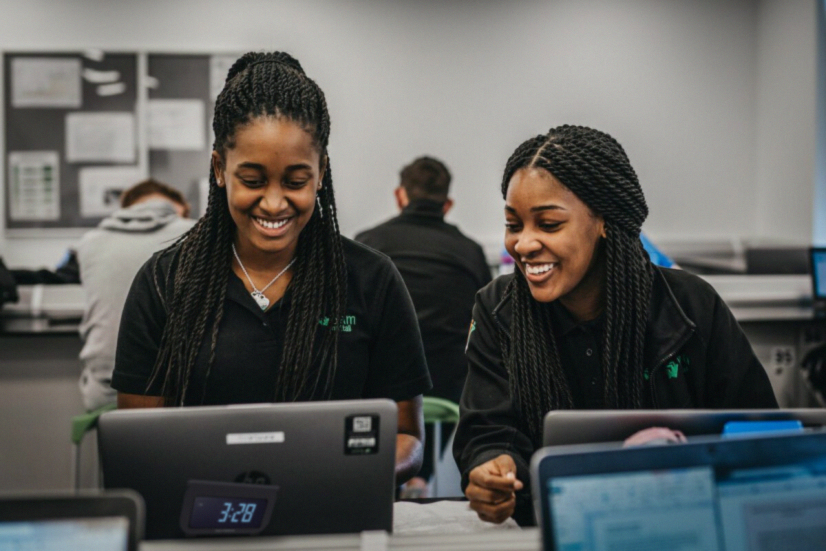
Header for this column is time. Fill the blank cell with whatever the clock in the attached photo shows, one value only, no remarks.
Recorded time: 3:28
